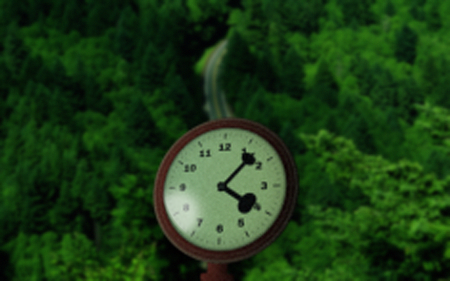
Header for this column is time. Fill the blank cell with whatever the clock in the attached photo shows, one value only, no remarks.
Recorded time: 4:07
